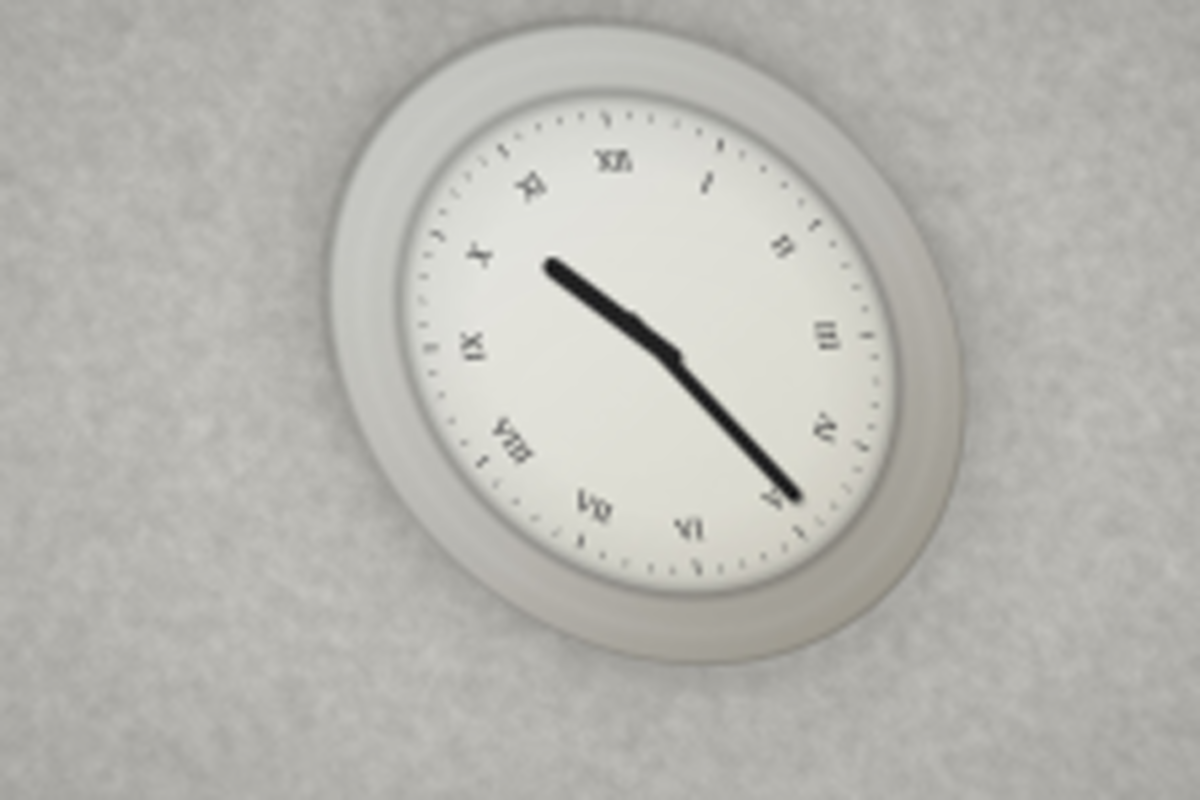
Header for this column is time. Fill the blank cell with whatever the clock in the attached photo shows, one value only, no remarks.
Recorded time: 10:24
